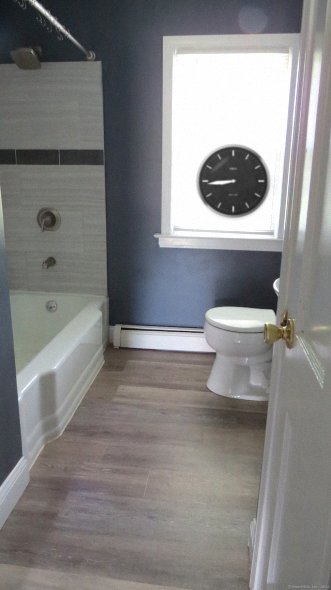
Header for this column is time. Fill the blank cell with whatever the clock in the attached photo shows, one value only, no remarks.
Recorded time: 8:44
